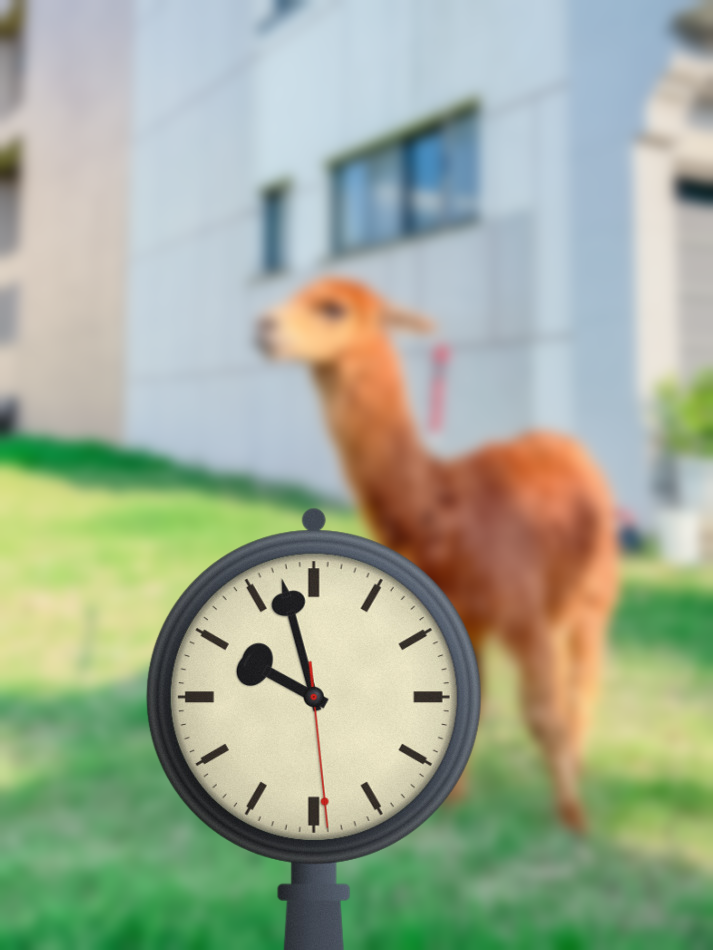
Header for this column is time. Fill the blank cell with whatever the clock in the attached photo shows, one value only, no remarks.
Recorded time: 9:57:29
